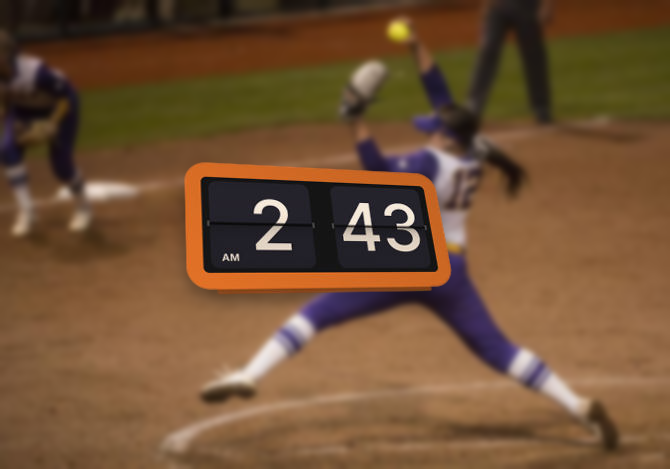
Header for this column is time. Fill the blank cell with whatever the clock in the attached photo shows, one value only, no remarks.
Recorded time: 2:43
